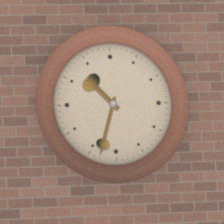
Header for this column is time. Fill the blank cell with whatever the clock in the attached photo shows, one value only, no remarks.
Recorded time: 10:33
